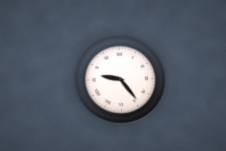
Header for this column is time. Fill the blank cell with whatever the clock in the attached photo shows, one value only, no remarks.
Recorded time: 9:24
